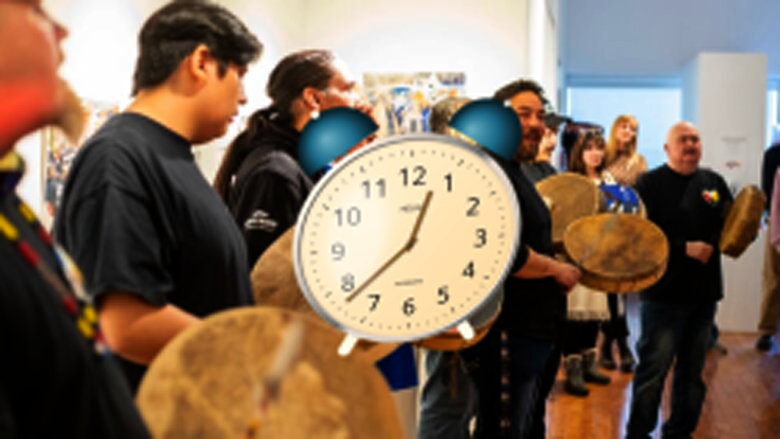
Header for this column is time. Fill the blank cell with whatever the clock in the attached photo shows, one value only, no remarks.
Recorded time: 12:38
